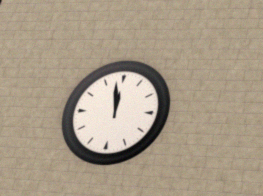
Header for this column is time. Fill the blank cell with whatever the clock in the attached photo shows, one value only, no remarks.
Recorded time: 11:58
